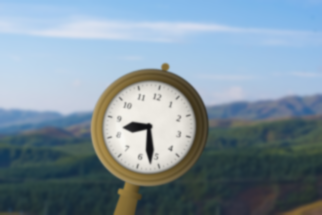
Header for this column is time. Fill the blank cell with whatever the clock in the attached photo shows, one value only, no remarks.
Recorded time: 8:27
